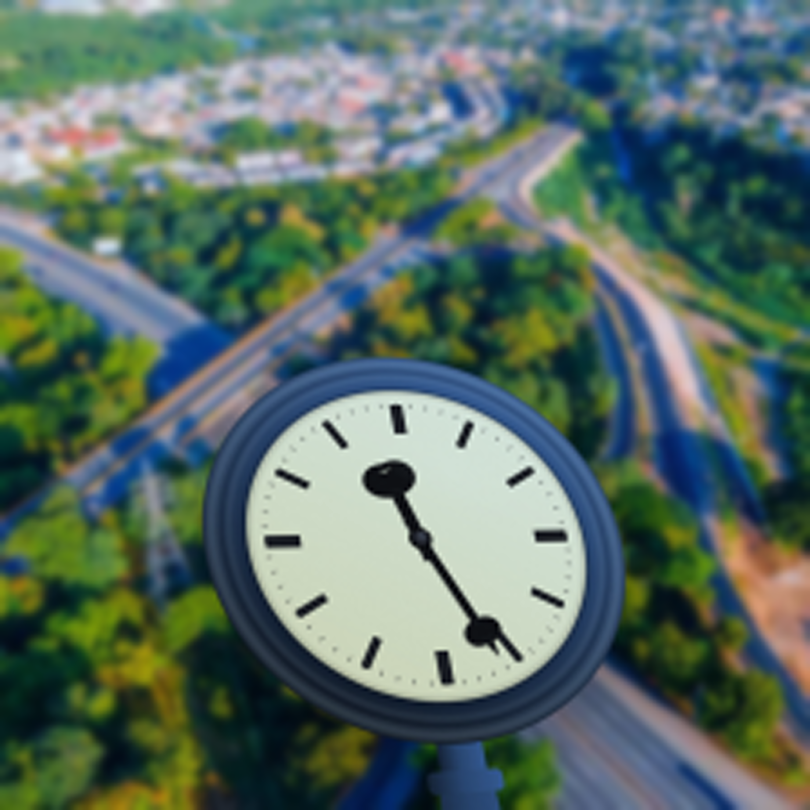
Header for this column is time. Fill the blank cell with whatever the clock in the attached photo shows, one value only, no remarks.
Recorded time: 11:26
